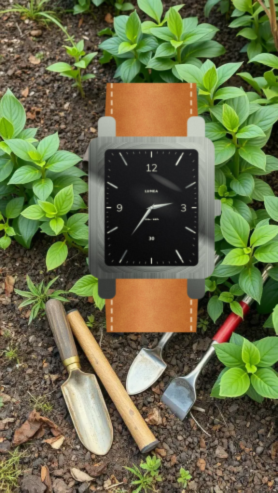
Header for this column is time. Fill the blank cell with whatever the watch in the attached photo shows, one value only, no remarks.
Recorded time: 2:36
